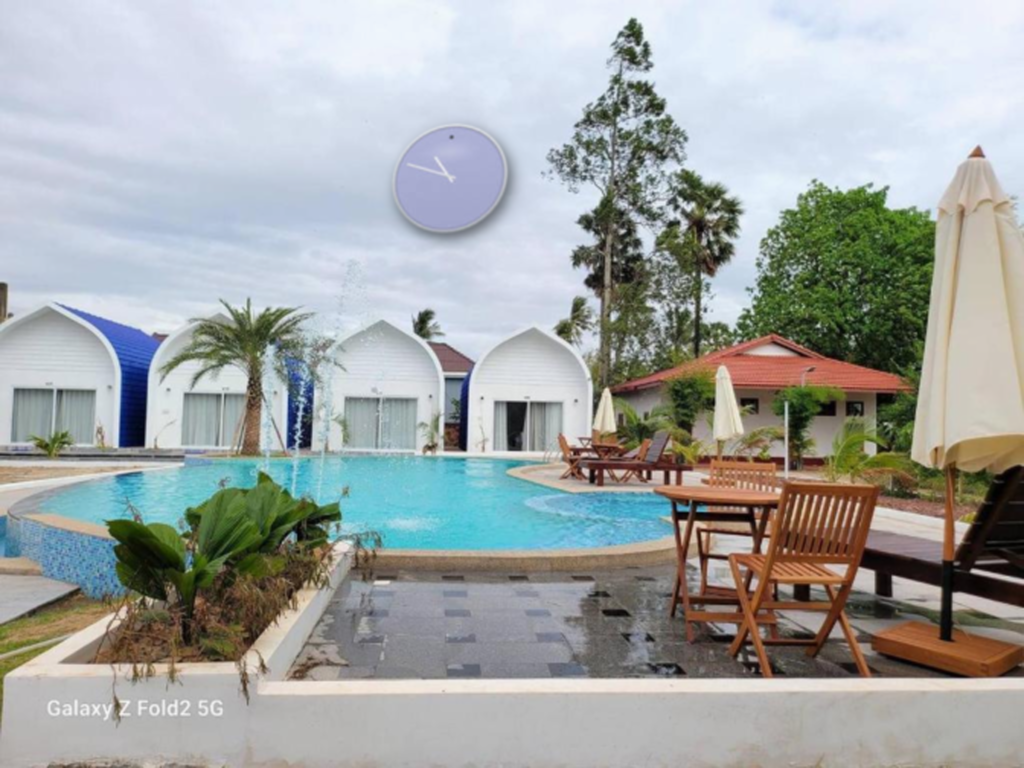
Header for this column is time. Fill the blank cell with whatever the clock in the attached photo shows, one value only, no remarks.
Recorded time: 10:48
